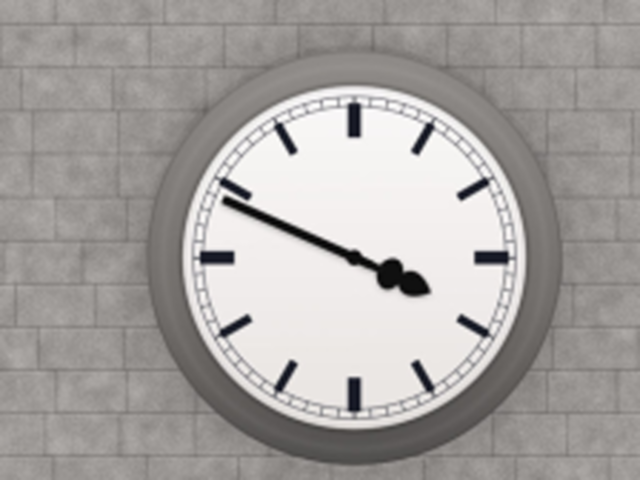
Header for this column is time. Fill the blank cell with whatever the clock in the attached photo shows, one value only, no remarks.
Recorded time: 3:49
